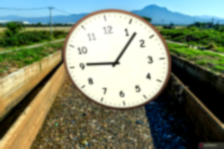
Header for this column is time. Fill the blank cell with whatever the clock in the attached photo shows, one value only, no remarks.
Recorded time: 9:07
